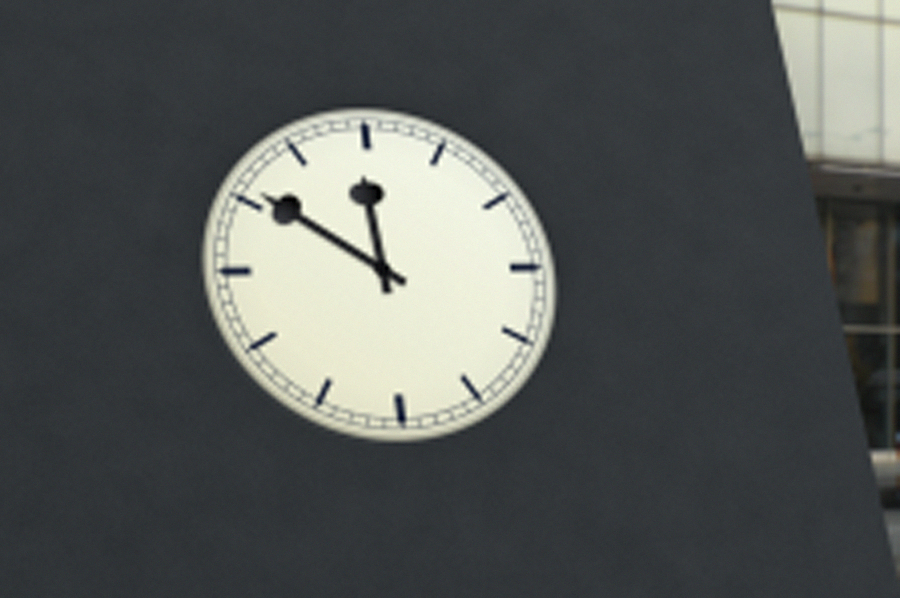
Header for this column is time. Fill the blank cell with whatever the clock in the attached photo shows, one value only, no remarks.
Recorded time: 11:51
